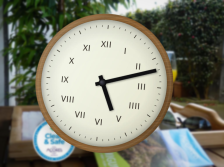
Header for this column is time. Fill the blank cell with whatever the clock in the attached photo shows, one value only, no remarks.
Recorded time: 5:12
